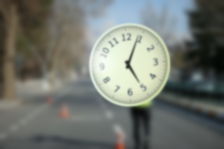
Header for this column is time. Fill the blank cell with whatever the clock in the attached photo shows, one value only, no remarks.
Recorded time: 5:04
